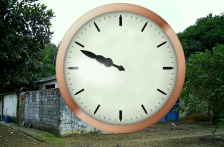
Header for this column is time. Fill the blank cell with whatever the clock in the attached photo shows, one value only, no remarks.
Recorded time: 9:49
